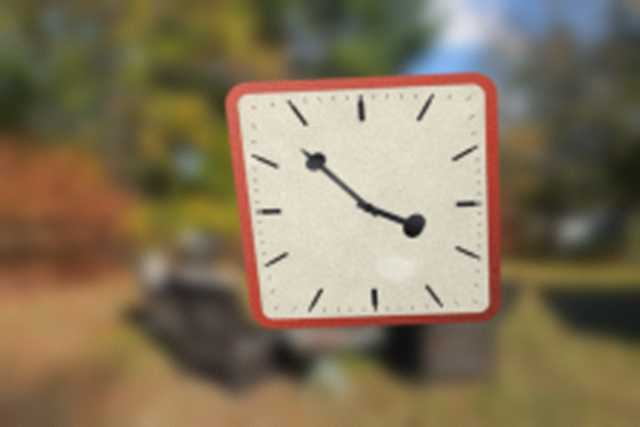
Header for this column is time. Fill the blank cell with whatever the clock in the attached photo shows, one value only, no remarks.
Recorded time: 3:53
